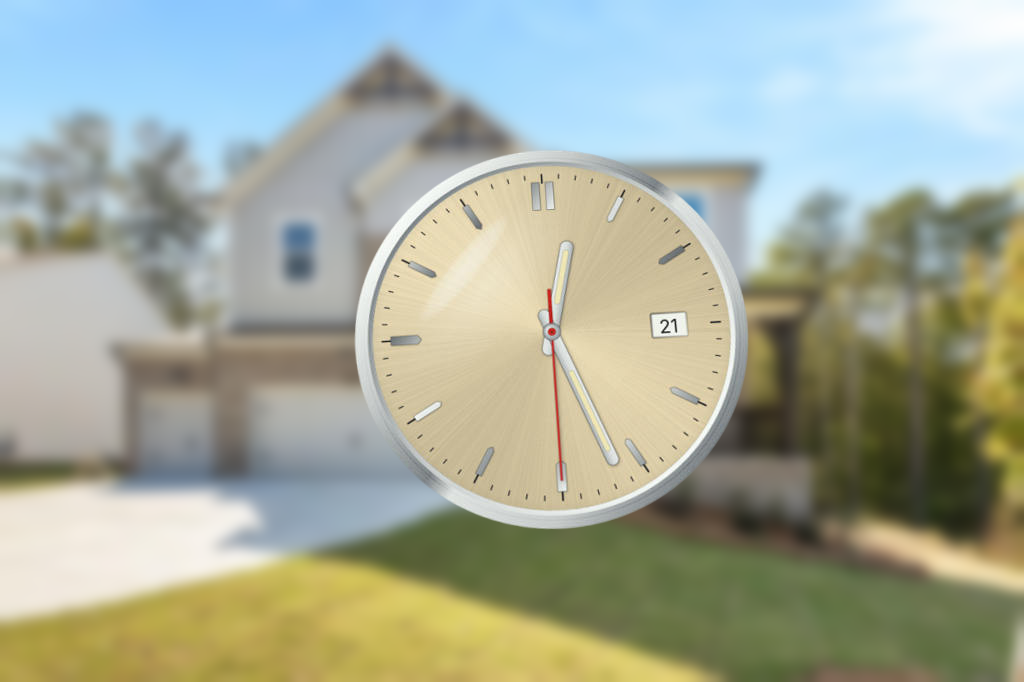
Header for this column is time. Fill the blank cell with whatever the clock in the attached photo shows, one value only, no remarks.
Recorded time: 12:26:30
